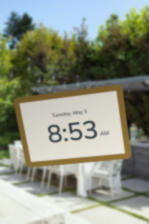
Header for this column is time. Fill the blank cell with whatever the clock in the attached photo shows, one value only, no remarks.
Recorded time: 8:53
